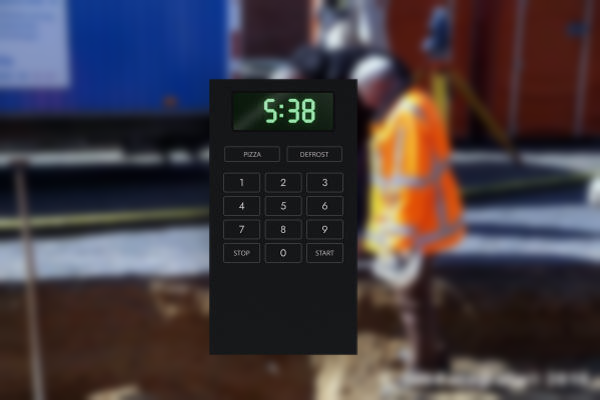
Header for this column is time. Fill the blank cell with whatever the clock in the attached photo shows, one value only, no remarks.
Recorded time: 5:38
